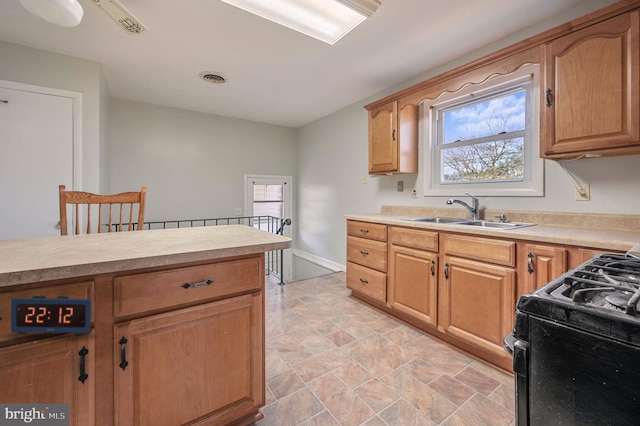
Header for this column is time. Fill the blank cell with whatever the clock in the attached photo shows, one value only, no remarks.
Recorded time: 22:12
